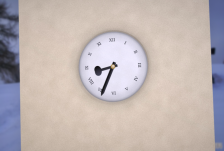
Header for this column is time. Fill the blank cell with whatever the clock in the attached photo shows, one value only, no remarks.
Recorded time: 8:34
